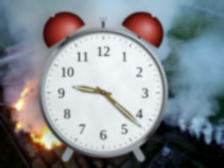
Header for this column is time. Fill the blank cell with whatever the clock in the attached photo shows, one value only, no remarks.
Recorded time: 9:22
